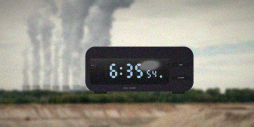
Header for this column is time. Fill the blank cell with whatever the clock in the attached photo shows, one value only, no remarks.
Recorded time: 6:35:54
